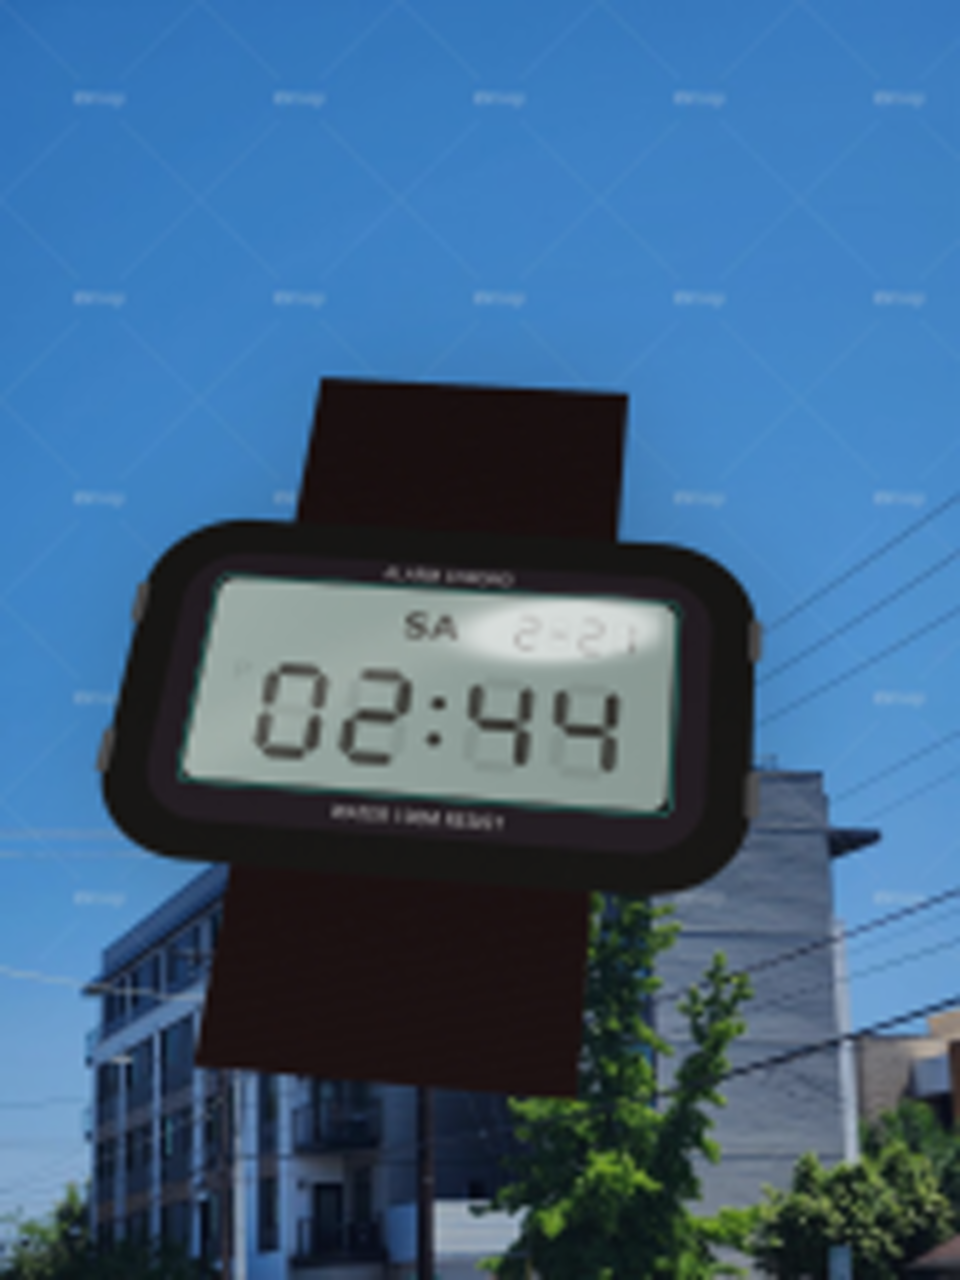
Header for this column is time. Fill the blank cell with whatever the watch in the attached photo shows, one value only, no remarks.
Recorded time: 2:44
